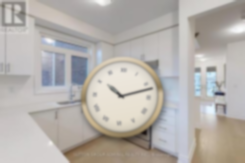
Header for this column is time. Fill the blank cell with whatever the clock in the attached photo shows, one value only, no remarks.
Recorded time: 10:12
